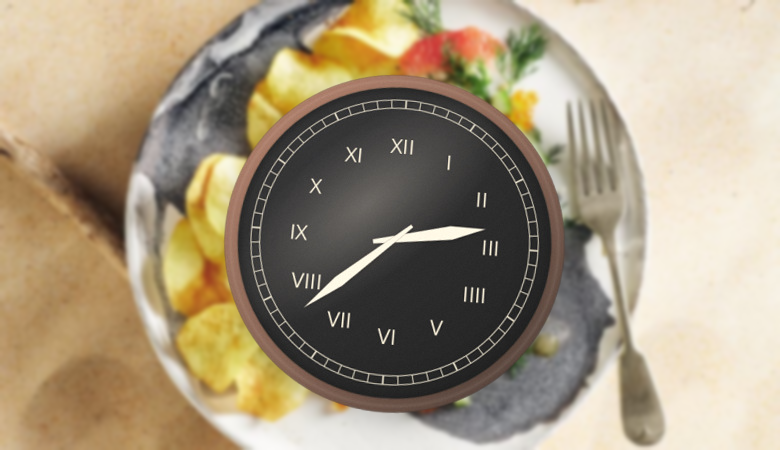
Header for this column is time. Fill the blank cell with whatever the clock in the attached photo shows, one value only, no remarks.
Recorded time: 2:38
